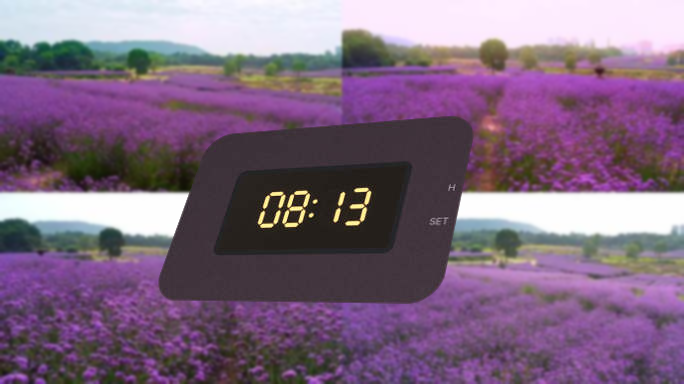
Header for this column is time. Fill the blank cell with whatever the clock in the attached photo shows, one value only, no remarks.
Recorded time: 8:13
